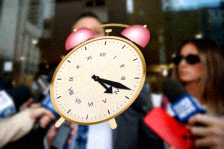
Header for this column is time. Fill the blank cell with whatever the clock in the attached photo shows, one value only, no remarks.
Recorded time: 4:18
